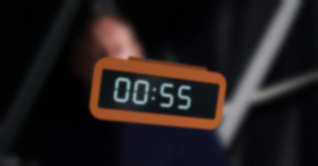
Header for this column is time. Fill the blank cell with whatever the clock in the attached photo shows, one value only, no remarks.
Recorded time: 0:55
